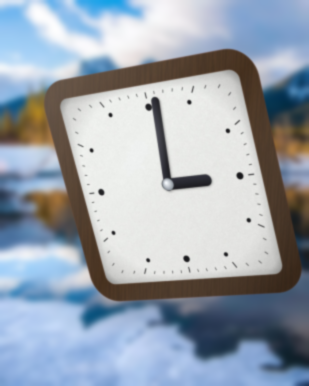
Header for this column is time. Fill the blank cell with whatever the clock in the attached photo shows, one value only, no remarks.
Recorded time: 3:01
